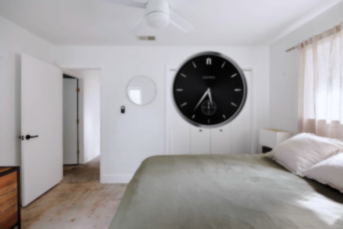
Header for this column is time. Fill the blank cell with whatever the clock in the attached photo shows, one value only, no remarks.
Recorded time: 5:36
